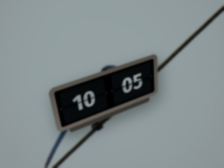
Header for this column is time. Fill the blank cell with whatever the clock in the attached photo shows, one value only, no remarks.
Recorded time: 10:05
